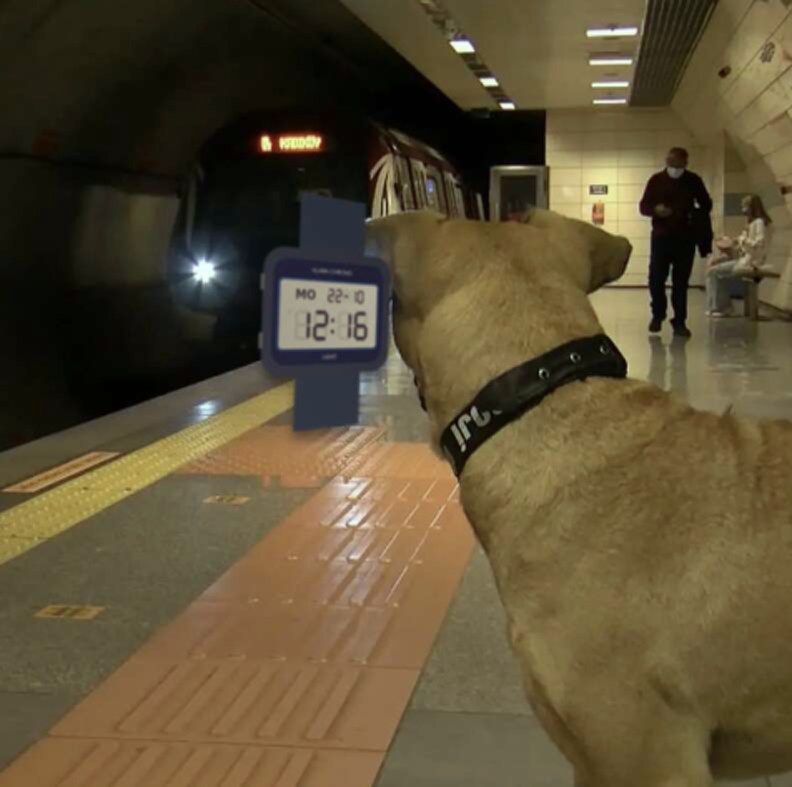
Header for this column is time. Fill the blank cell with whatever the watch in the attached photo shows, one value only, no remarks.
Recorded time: 12:16
